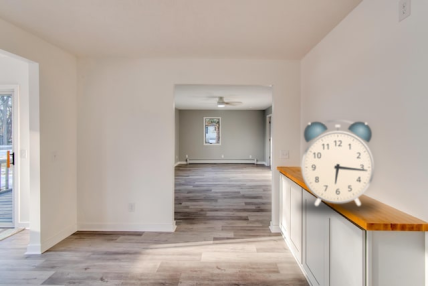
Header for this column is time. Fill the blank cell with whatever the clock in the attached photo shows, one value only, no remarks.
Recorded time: 6:16
